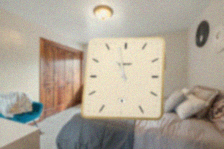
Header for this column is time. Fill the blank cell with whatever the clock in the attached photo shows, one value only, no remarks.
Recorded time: 10:58
